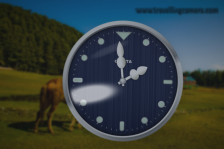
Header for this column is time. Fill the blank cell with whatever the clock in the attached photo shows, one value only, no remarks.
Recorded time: 1:59
